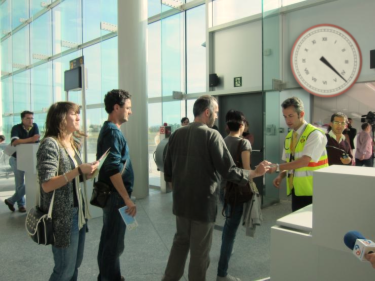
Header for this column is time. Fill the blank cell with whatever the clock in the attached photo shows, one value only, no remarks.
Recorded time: 4:22
